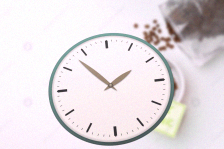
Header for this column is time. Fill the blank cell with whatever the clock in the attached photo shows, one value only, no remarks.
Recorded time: 1:53
